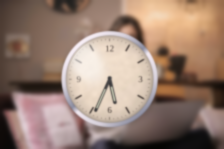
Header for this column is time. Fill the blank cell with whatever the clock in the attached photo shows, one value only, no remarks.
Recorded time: 5:34
